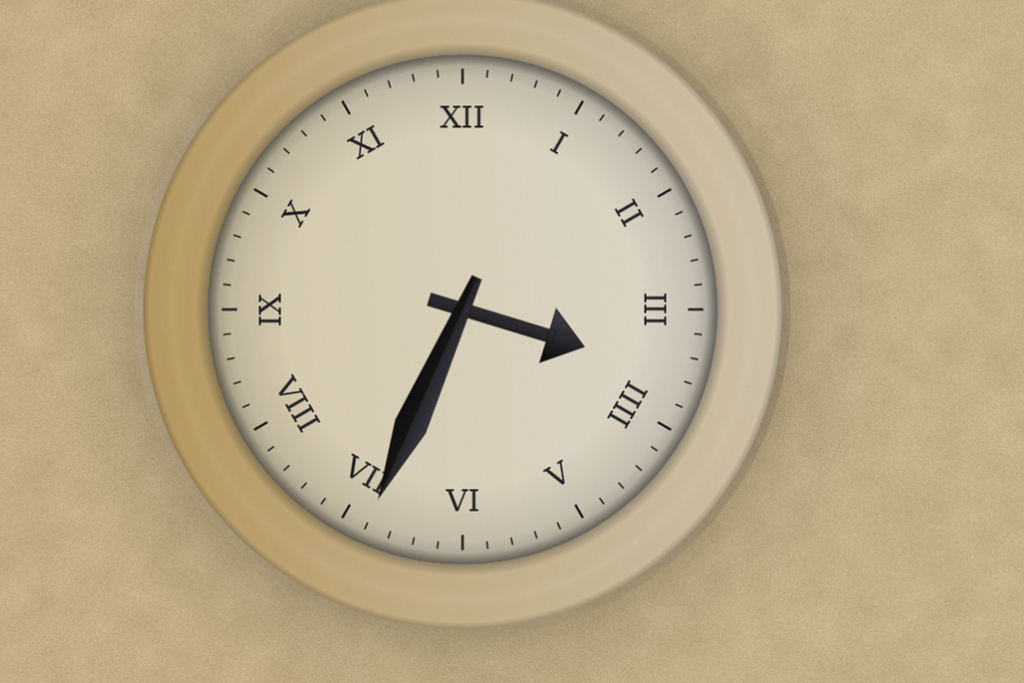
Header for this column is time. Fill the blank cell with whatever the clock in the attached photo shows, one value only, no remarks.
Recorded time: 3:34
